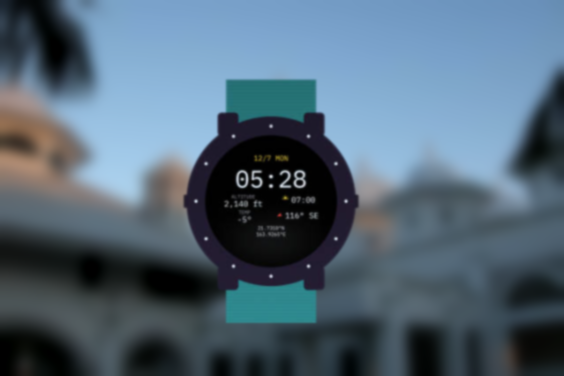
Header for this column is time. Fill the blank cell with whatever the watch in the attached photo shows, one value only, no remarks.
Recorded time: 5:28
